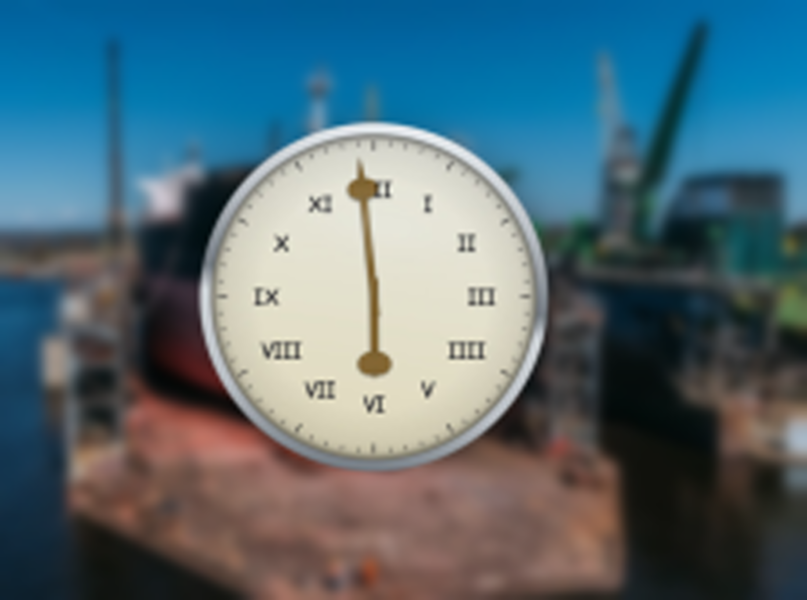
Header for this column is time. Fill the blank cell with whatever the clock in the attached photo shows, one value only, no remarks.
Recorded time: 5:59
